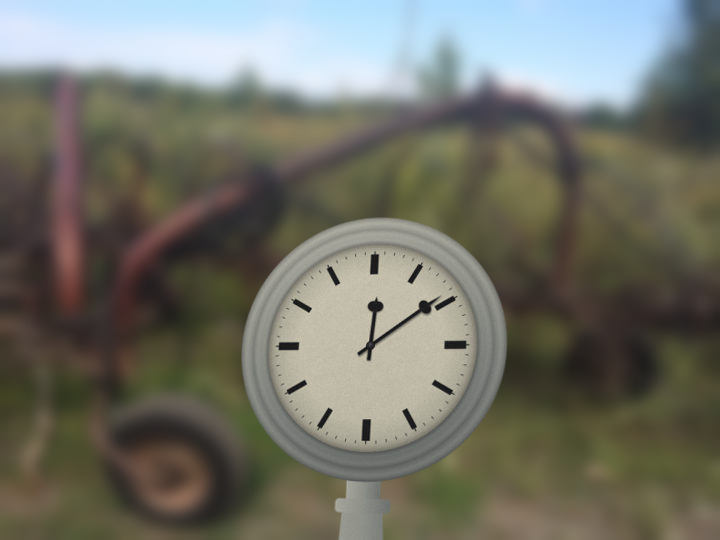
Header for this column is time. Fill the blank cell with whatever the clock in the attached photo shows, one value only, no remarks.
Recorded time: 12:09
